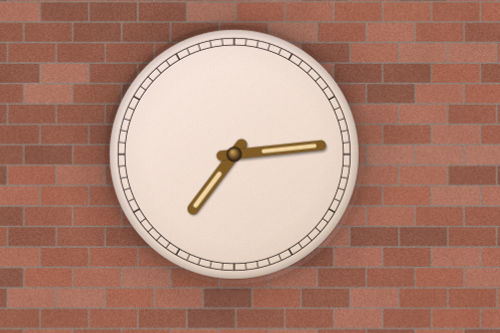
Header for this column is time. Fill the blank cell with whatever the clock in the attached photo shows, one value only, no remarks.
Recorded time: 7:14
